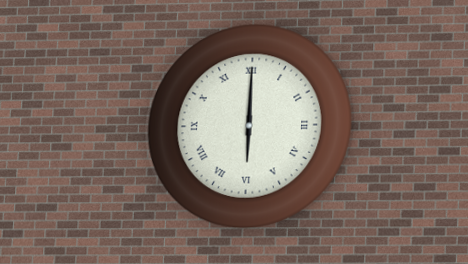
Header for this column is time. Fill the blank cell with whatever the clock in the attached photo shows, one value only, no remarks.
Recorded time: 6:00
